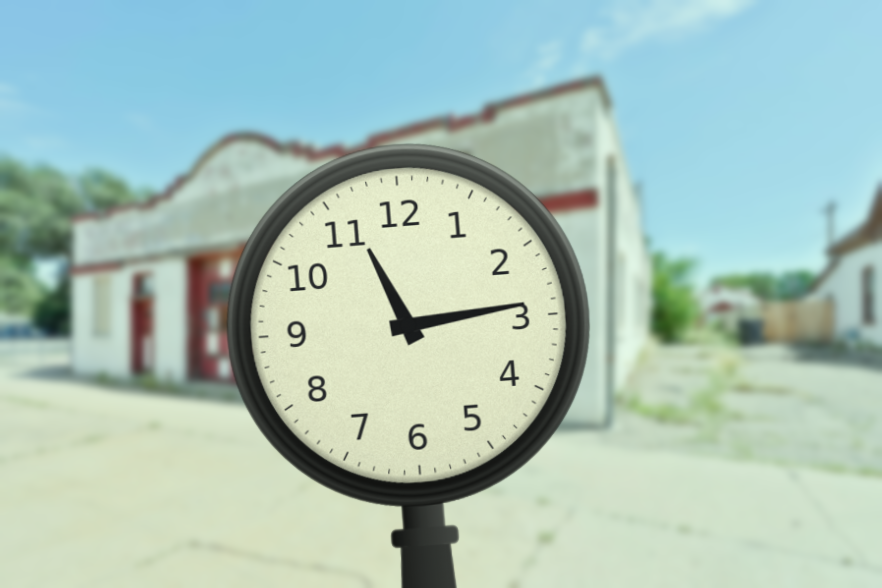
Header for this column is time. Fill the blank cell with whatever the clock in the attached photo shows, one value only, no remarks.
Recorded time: 11:14
